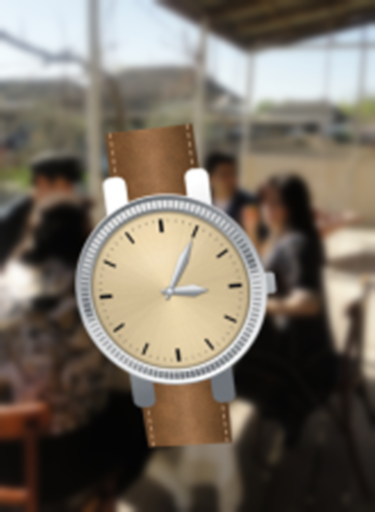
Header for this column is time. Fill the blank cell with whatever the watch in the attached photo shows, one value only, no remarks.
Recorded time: 3:05
